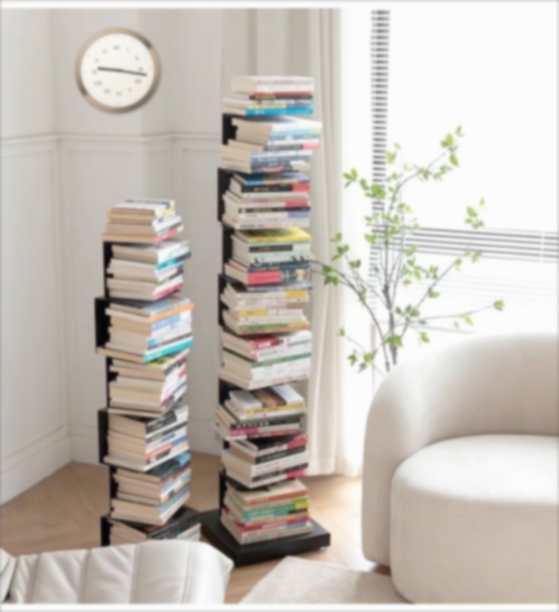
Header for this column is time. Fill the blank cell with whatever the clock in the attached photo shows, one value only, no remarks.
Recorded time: 9:17
